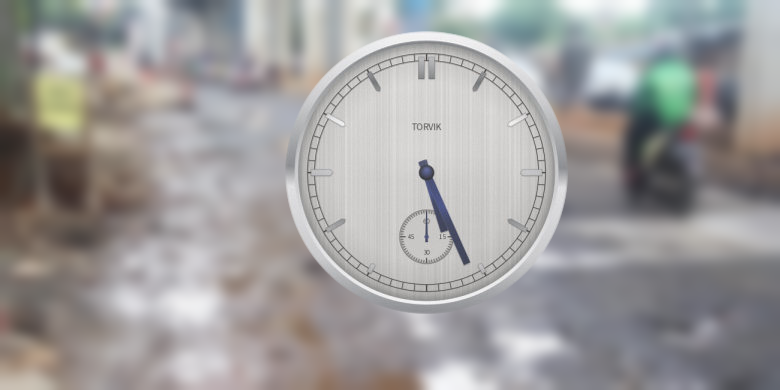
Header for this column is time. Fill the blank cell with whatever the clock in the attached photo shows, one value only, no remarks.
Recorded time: 5:26
